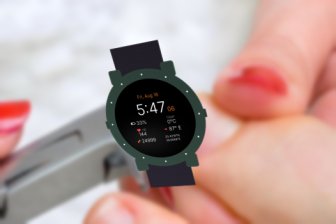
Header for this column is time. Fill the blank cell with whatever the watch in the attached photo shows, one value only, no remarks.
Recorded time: 5:47
